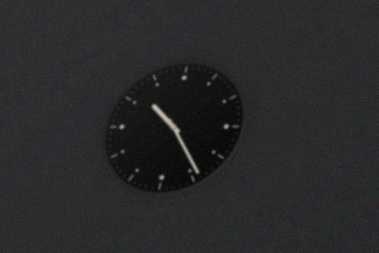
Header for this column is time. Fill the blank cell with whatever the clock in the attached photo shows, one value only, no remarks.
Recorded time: 10:24
